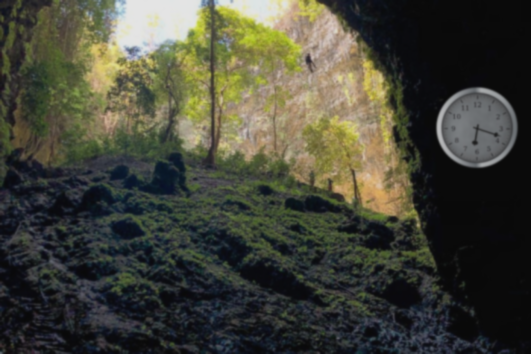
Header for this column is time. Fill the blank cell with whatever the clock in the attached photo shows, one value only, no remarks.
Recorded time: 6:18
